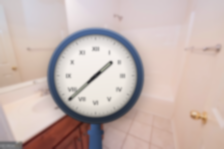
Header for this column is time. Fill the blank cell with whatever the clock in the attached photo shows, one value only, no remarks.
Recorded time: 1:38
